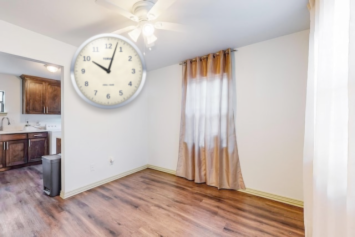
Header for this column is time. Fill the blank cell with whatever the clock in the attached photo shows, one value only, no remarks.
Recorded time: 10:03
